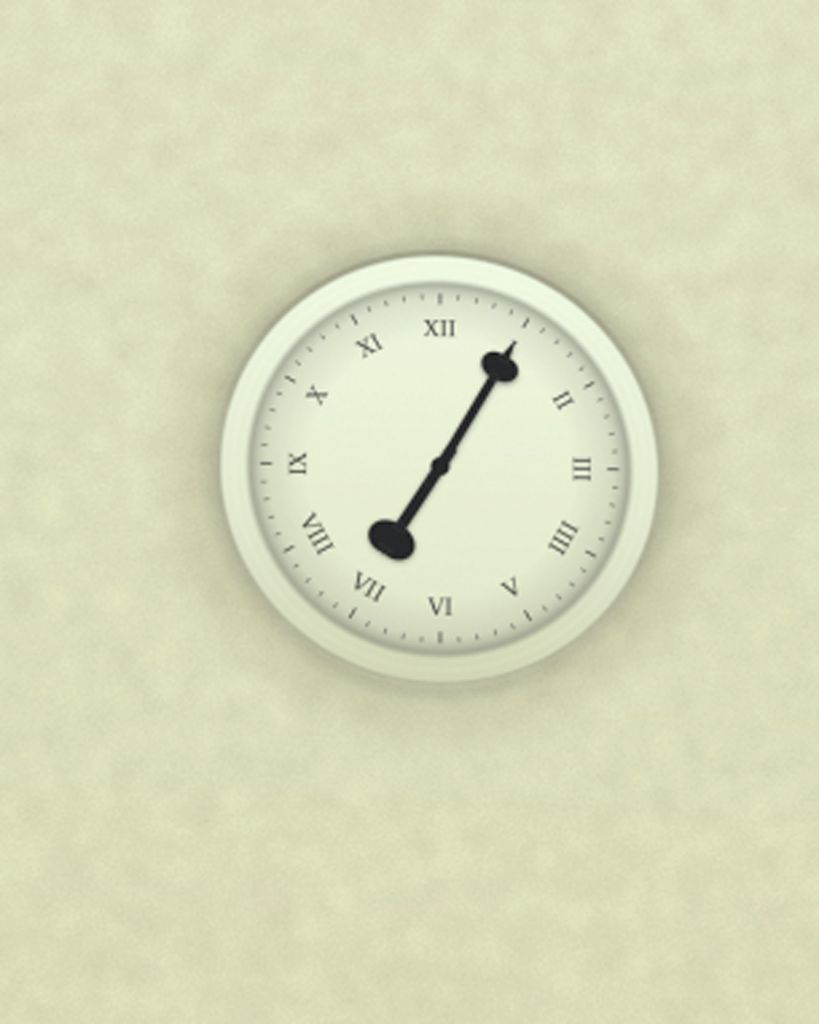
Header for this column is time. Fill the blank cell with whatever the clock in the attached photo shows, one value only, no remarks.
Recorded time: 7:05
